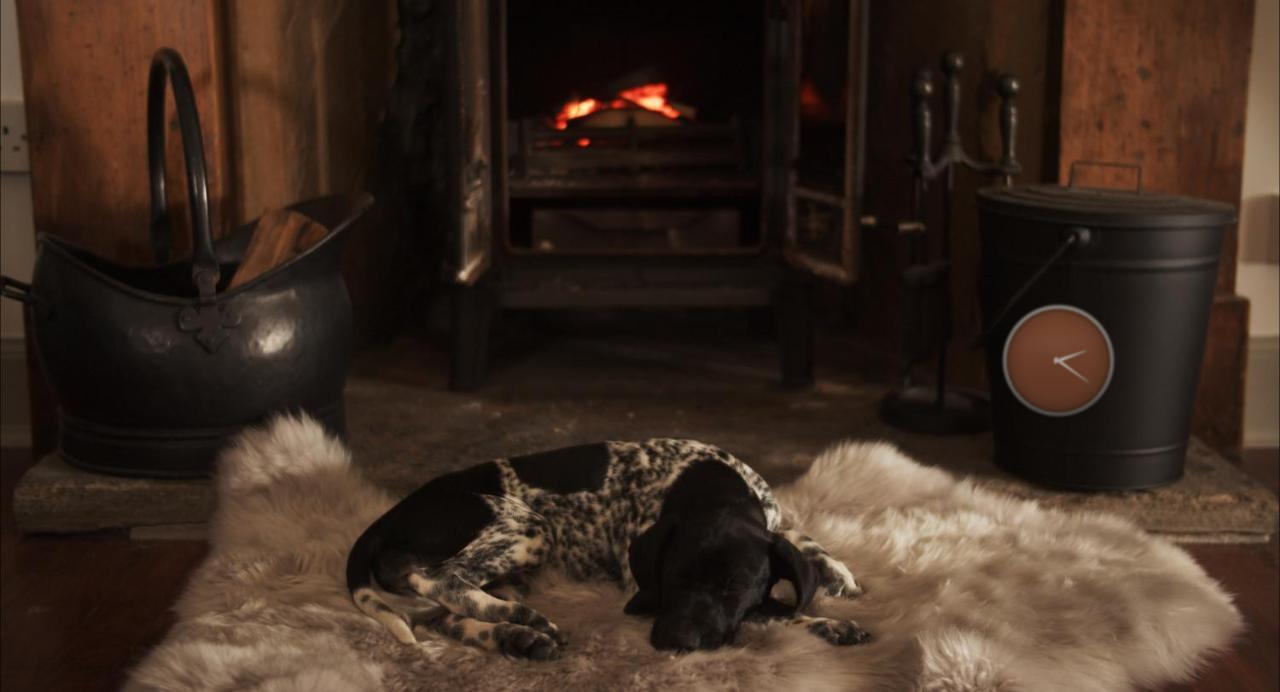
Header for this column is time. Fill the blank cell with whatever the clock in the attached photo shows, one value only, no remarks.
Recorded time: 2:21
